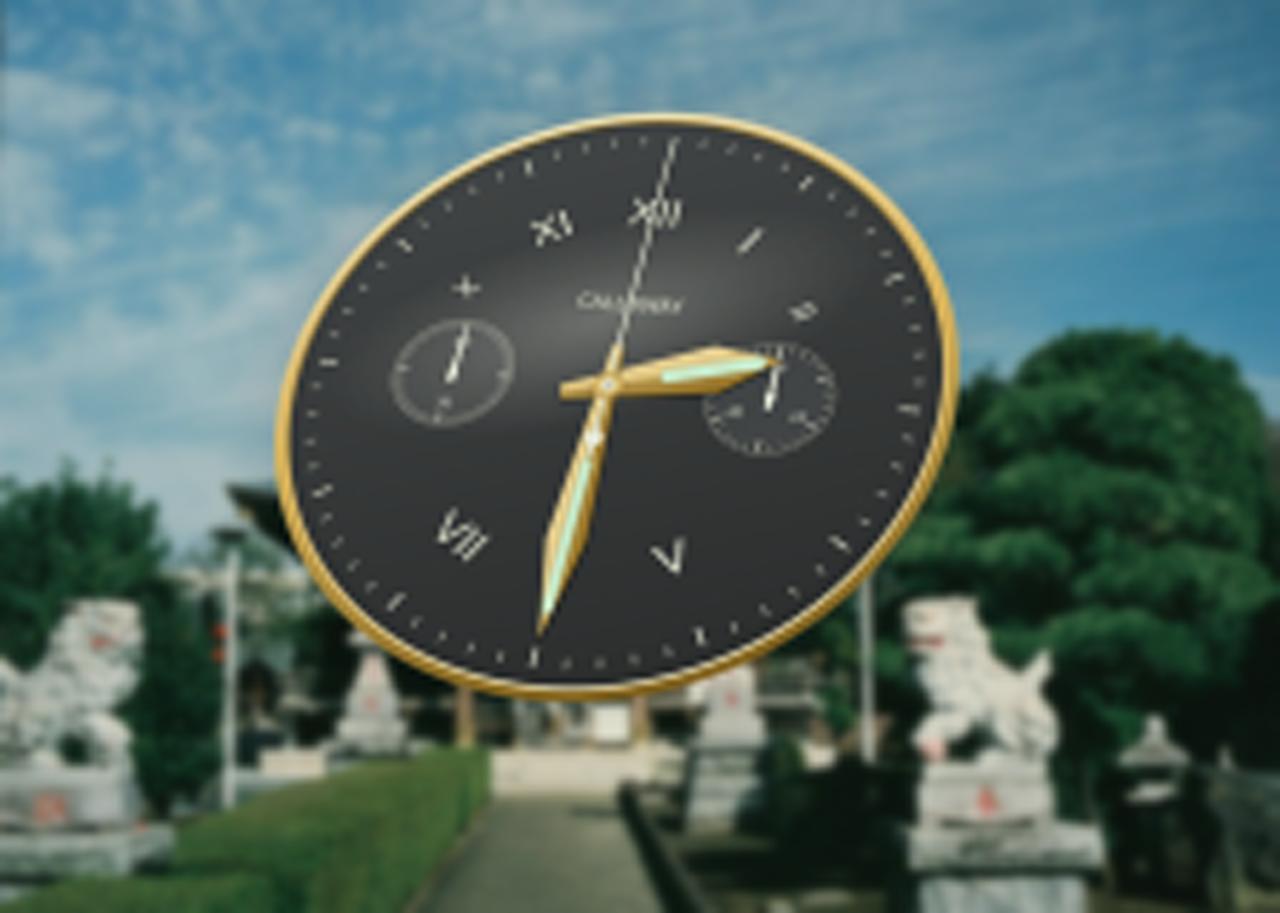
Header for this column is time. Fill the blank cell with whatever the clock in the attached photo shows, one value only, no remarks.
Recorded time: 2:30
